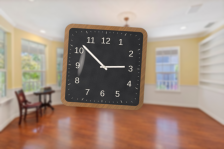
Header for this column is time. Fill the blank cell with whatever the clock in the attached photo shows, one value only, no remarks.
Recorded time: 2:52
